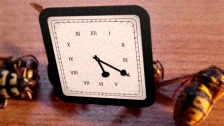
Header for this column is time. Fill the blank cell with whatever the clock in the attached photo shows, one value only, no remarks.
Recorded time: 5:20
